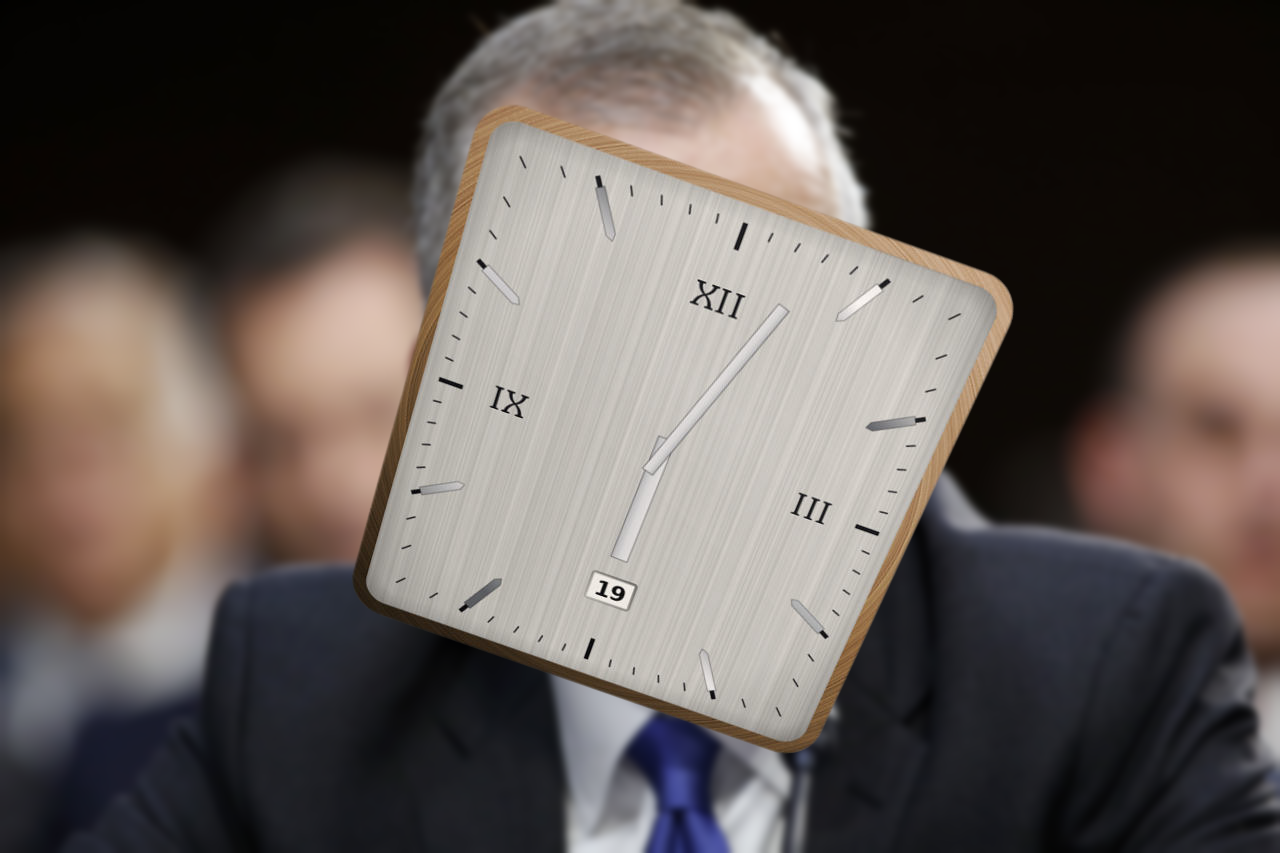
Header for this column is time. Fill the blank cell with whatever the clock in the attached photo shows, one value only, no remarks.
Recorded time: 6:03
